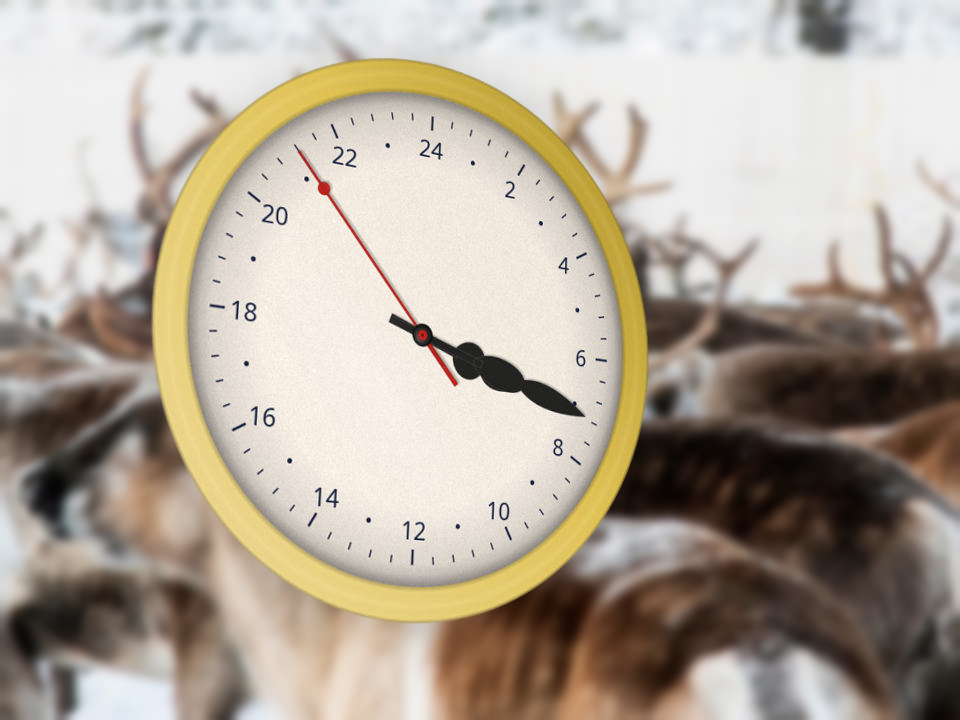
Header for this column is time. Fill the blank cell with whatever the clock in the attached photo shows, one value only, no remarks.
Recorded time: 7:17:53
